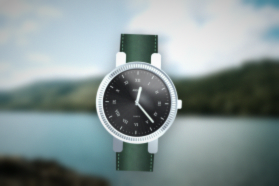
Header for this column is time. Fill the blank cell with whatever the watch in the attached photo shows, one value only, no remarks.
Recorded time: 12:23
